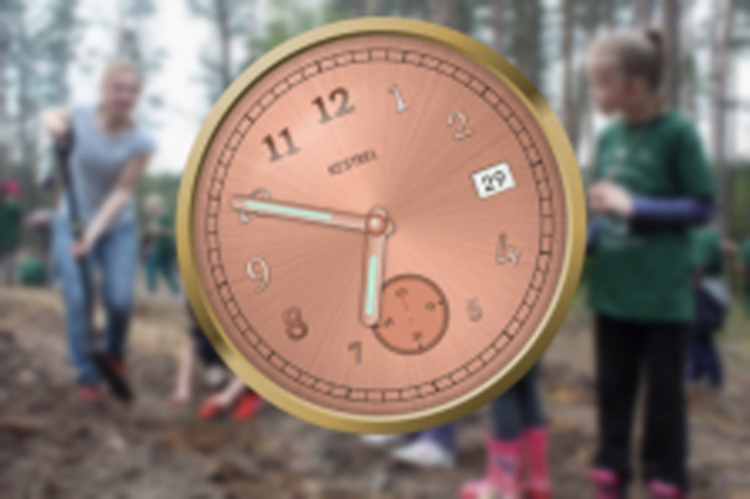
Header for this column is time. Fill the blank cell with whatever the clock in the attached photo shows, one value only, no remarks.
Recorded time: 6:50
